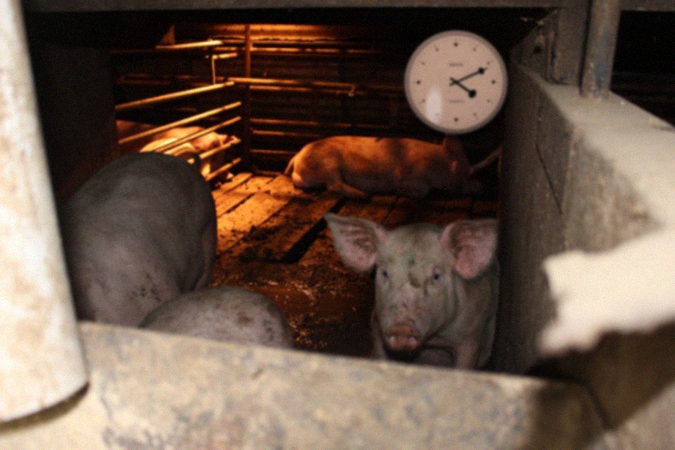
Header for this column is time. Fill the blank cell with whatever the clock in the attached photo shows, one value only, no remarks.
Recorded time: 4:11
